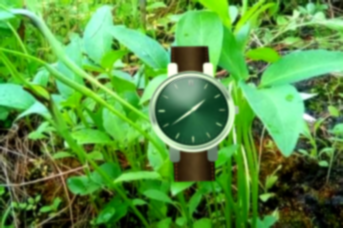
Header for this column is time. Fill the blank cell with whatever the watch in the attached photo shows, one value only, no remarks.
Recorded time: 1:39
